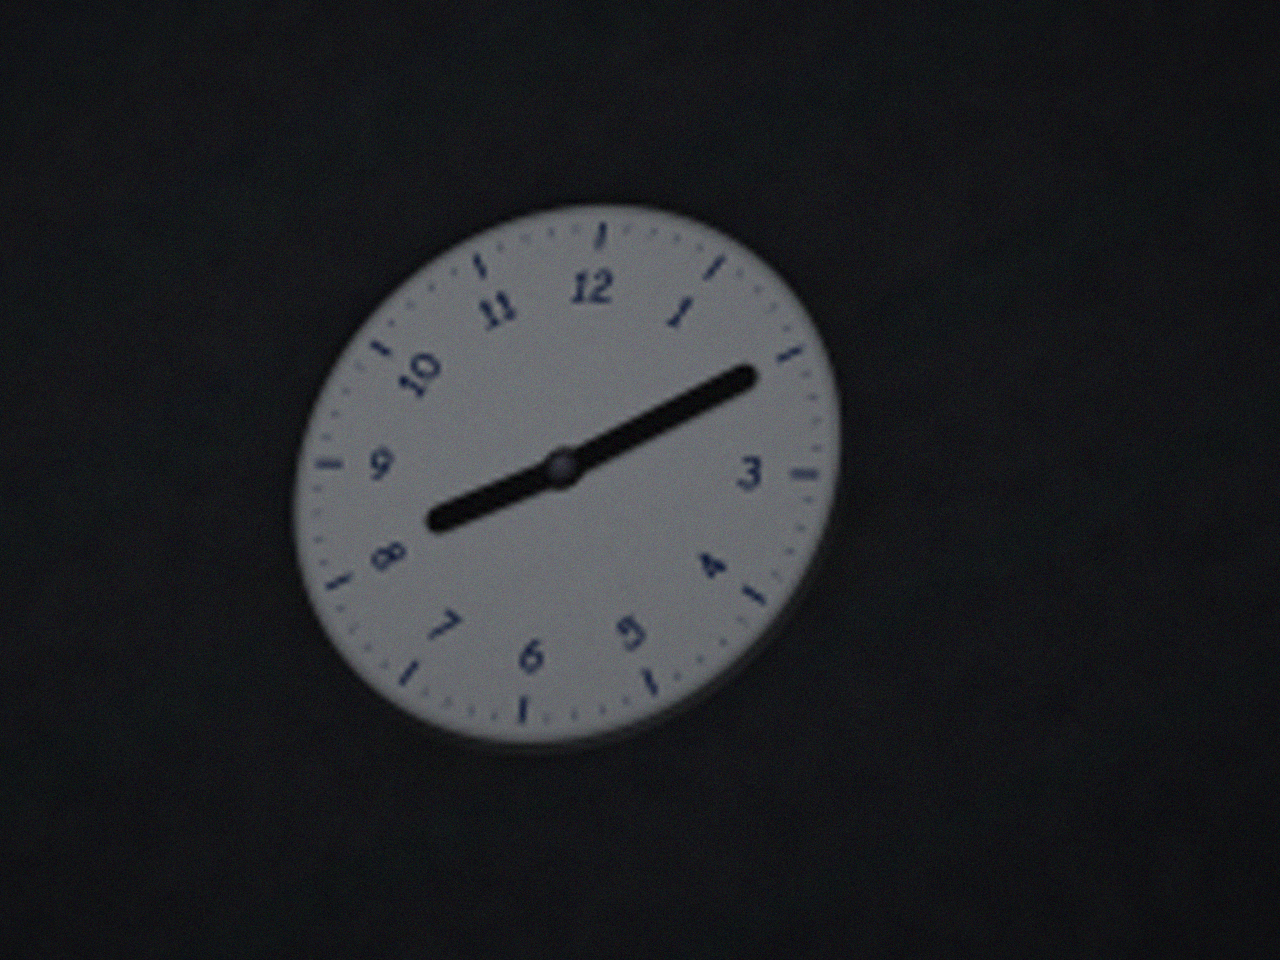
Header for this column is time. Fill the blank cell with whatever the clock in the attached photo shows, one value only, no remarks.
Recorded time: 8:10
